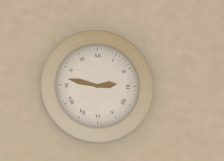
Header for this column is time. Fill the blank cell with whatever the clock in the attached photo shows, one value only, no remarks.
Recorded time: 2:47
